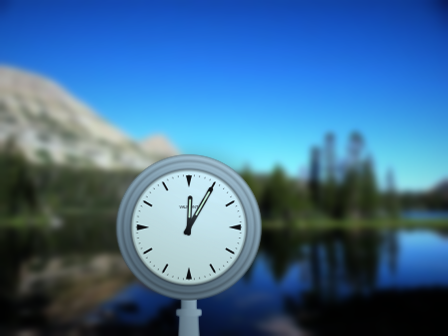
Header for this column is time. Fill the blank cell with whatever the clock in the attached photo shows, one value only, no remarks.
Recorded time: 12:05
